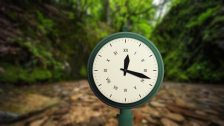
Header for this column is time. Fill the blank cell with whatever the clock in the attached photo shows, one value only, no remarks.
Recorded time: 12:18
